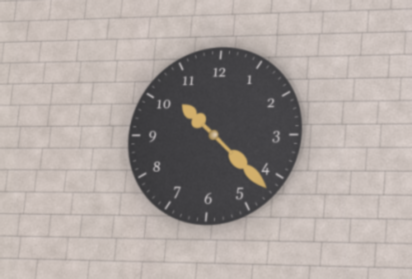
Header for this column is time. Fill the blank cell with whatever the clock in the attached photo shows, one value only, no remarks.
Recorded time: 10:22
